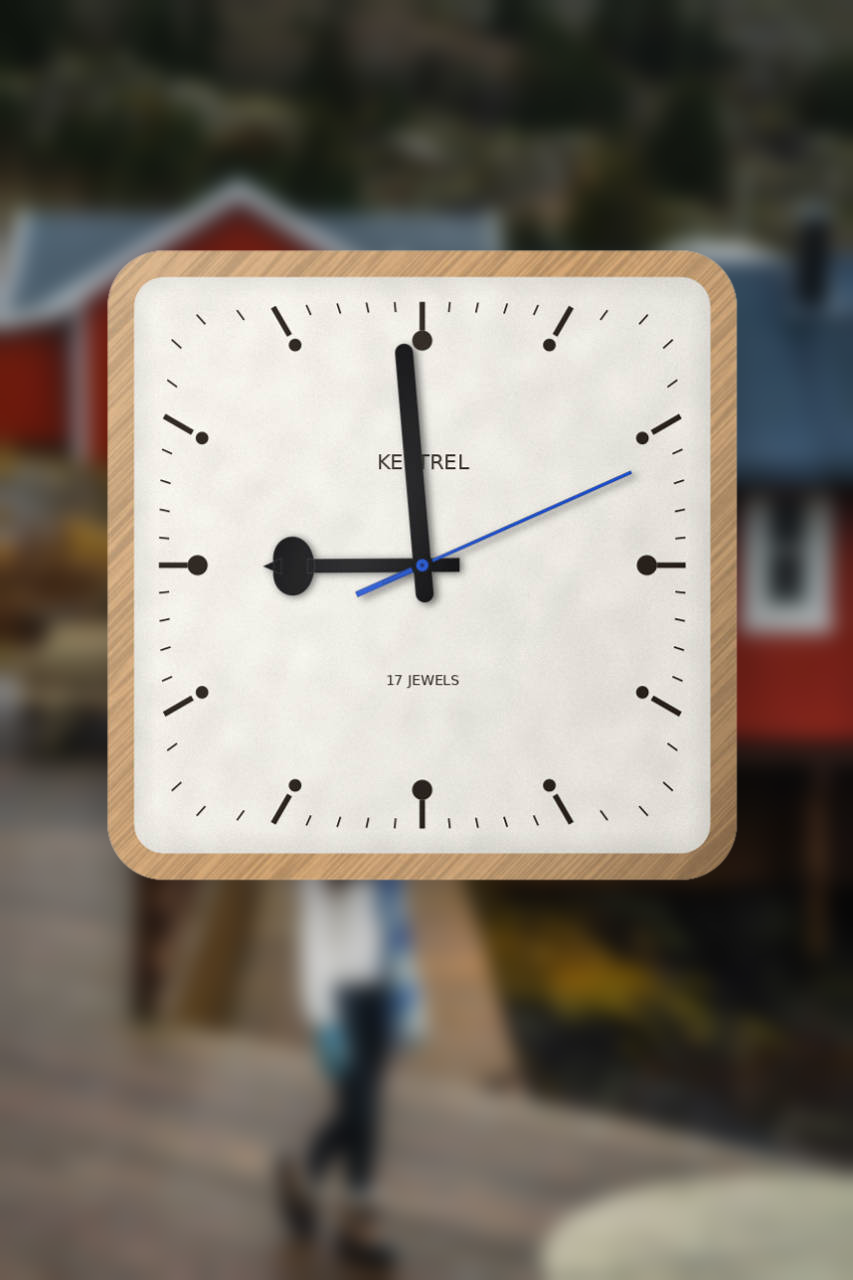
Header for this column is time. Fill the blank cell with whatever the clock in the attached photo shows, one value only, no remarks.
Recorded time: 8:59:11
